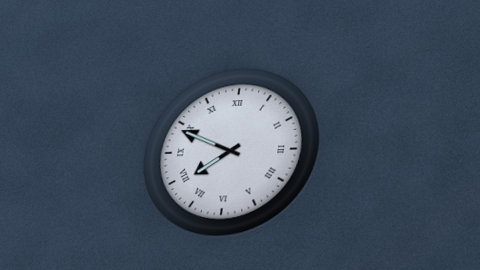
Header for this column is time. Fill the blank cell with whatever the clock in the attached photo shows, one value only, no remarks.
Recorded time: 7:49
